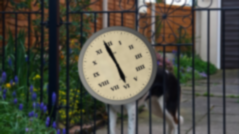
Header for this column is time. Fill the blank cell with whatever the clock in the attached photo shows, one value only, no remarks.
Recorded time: 5:59
